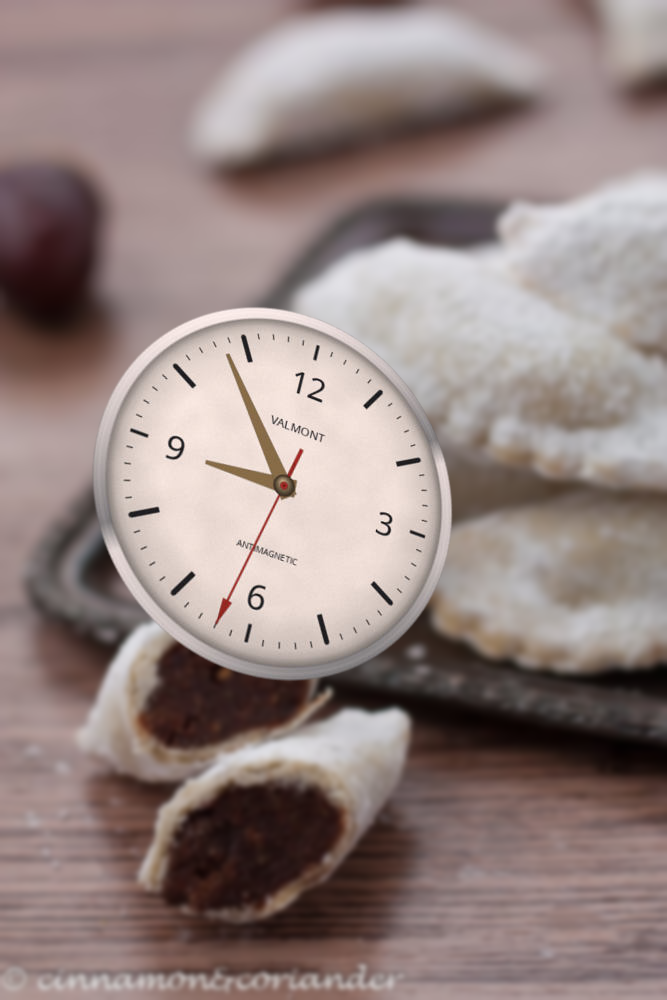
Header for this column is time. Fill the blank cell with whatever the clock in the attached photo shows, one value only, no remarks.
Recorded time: 8:53:32
